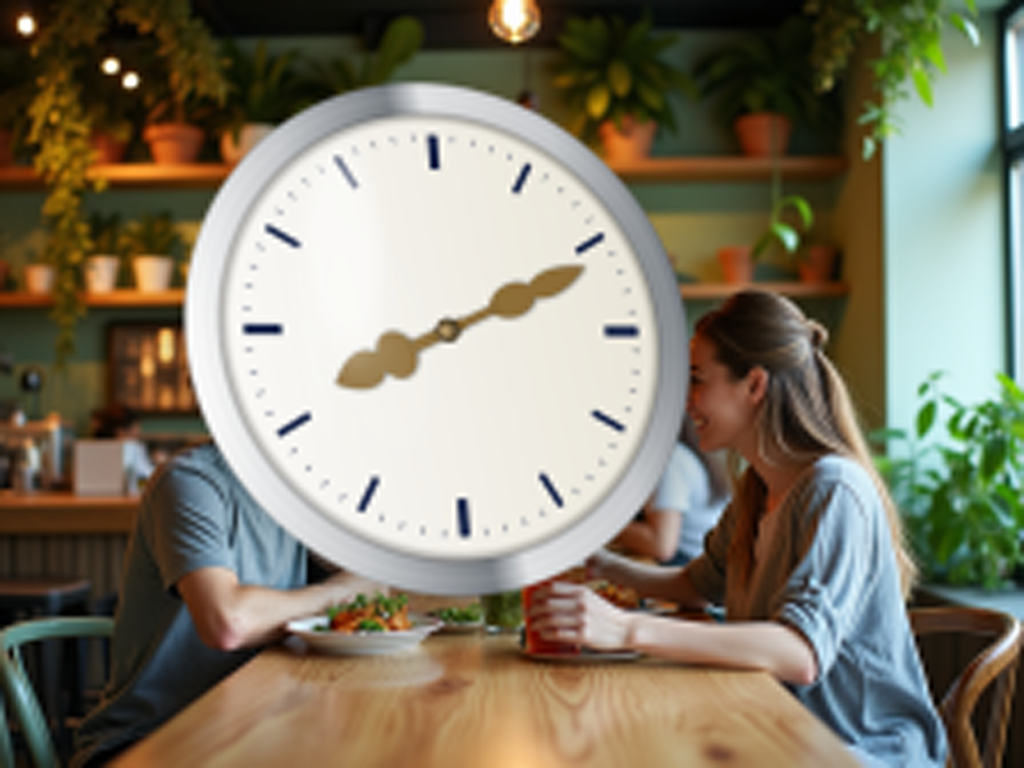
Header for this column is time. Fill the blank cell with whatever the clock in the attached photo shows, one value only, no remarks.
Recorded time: 8:11
